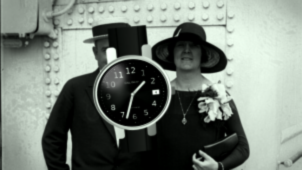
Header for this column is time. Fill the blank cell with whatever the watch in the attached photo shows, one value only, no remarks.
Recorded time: 1:33
